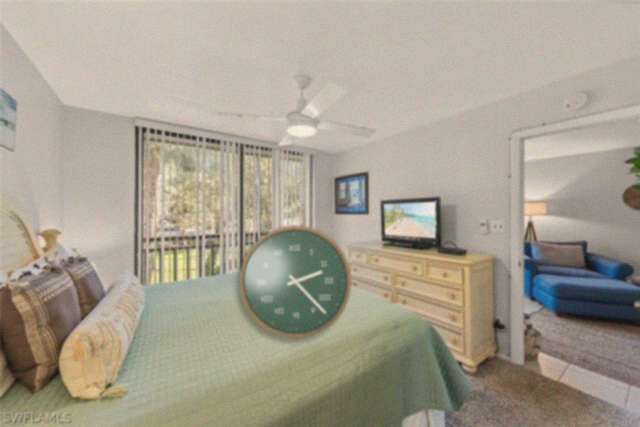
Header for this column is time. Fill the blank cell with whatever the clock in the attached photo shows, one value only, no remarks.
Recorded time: 2:23
